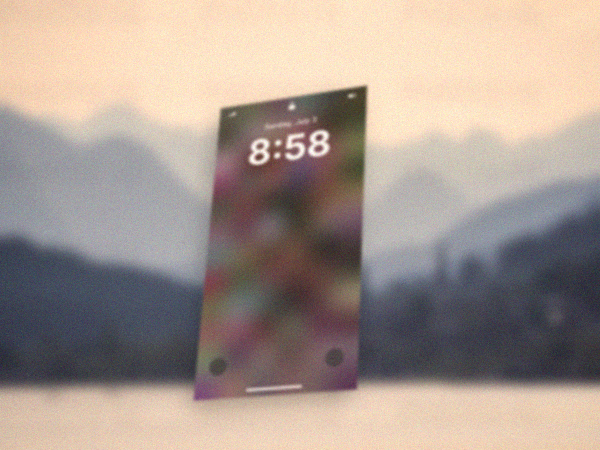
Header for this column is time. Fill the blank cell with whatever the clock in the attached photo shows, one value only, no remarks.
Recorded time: 8:58
